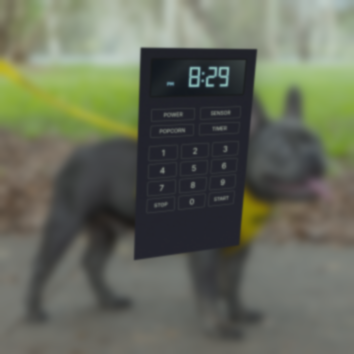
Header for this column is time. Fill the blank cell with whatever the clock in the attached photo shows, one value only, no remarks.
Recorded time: 8:29
